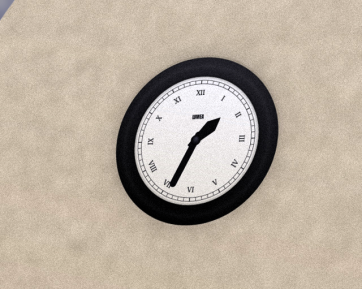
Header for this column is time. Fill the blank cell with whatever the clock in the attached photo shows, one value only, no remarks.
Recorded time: 1:34
